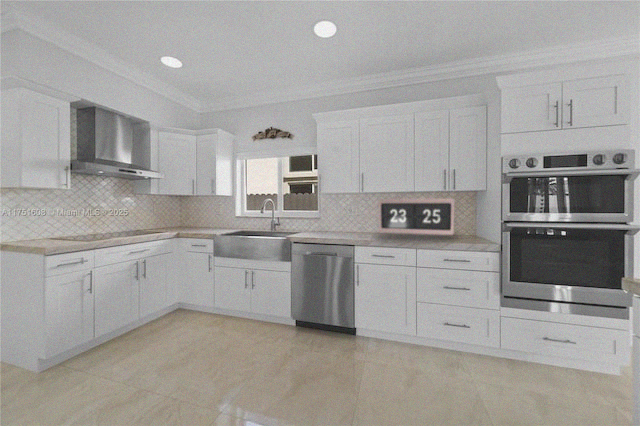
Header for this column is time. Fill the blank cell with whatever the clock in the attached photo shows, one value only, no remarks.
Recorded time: 23:25
